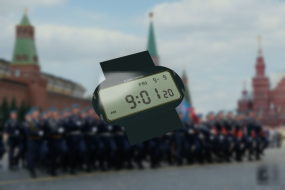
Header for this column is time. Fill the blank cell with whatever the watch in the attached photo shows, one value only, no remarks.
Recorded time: 9:01:20
